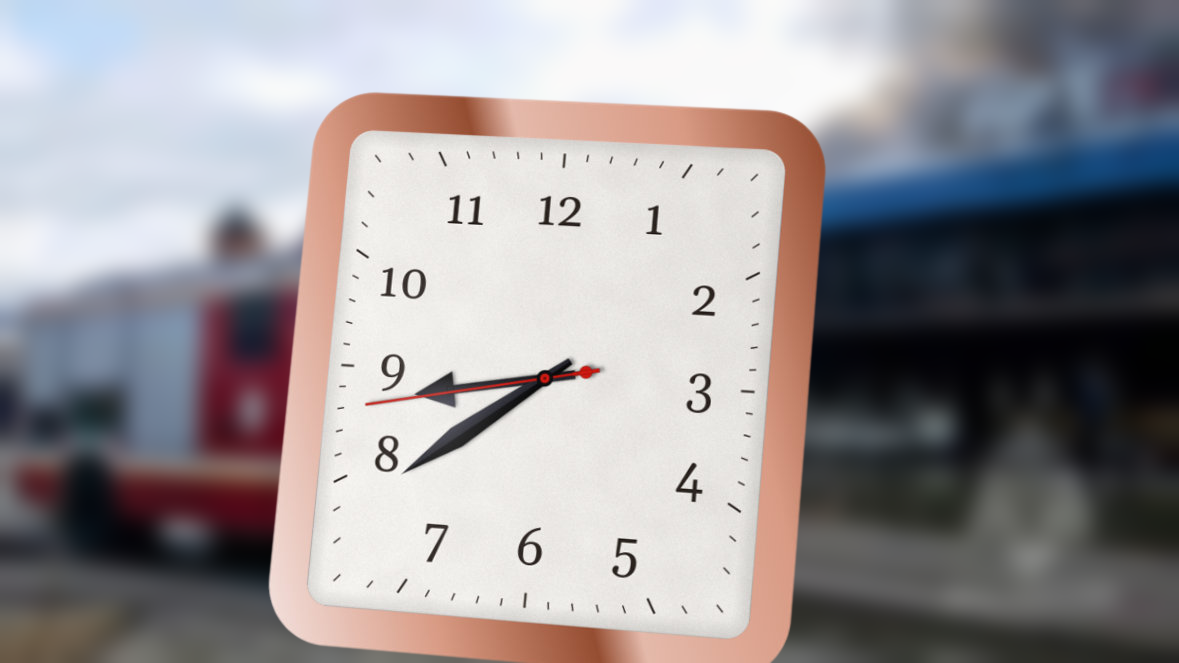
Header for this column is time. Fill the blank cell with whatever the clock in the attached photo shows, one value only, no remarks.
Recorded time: 8:38:43
